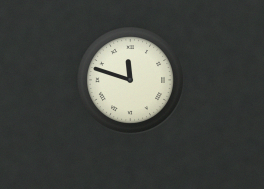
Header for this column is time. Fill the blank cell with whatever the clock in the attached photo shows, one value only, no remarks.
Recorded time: 11:48
